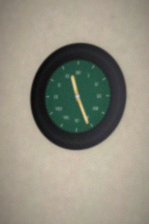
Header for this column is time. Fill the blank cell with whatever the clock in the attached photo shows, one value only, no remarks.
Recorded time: 11:26
